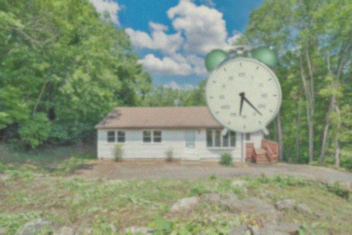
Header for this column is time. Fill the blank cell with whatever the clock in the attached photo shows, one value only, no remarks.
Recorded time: 6:23
